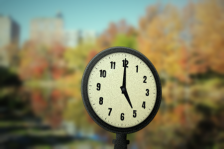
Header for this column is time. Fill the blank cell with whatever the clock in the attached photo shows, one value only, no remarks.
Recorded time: 5:00
